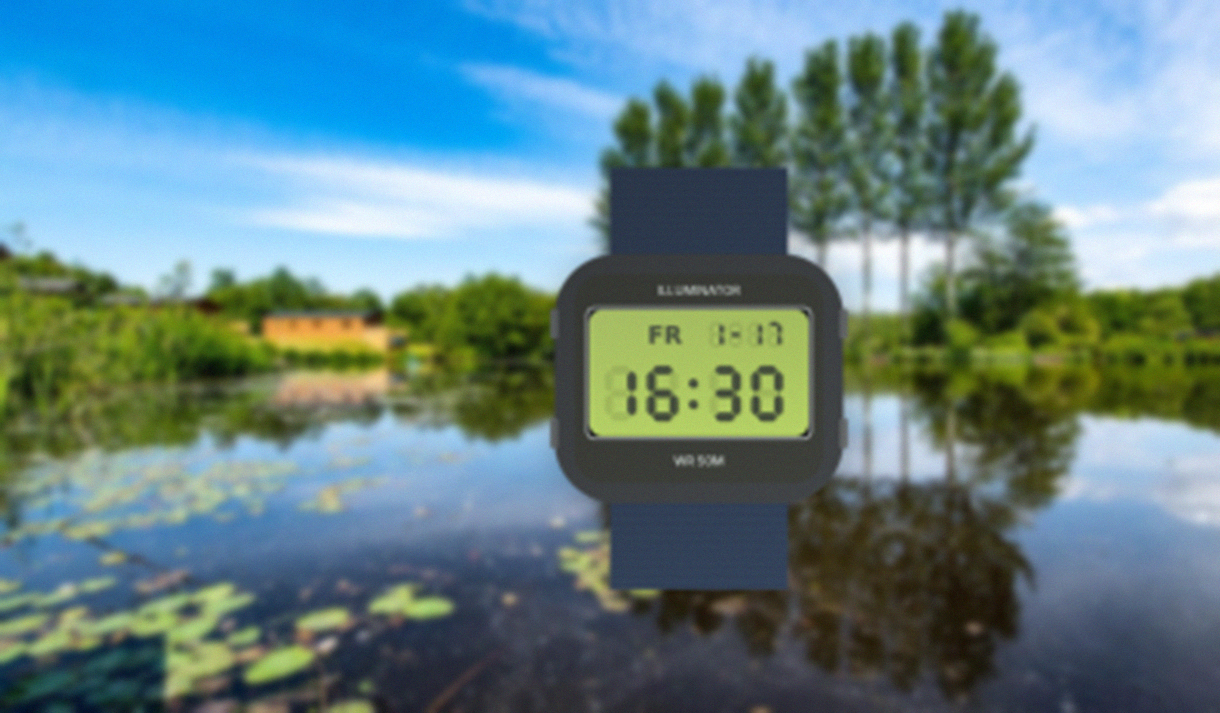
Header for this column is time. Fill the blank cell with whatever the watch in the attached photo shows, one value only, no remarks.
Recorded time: 16:30
